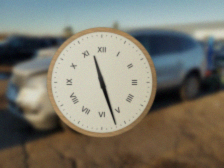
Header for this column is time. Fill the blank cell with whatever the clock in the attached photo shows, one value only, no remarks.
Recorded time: 11:27
